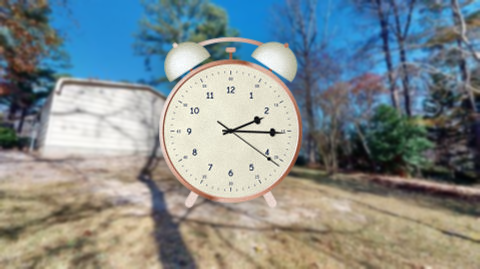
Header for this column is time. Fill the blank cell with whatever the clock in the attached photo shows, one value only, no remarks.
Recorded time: 2:15:21
